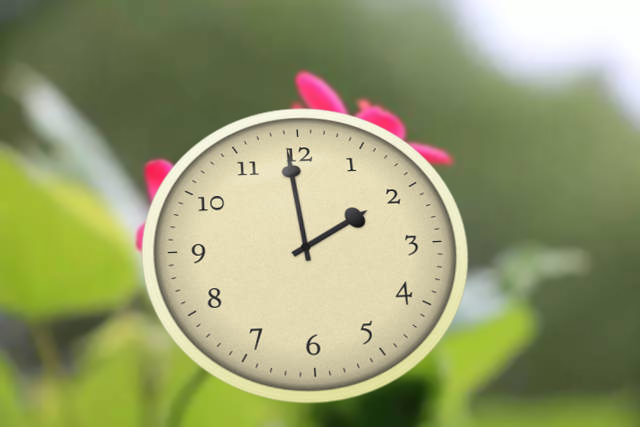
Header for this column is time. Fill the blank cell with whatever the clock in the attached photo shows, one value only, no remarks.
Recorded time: 1:59
